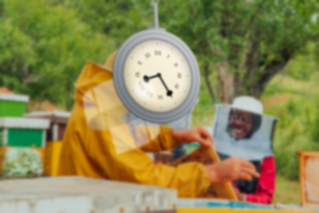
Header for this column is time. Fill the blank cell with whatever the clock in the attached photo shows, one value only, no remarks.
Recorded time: 8:25
